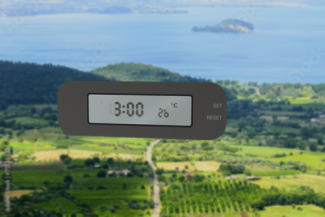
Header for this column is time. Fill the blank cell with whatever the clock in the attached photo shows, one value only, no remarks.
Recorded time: 3:00
